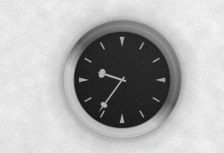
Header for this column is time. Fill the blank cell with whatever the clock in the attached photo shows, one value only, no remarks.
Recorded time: 9:36
